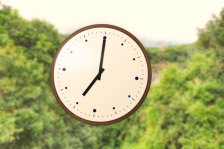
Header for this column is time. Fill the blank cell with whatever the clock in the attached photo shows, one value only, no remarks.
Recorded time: 7:00
